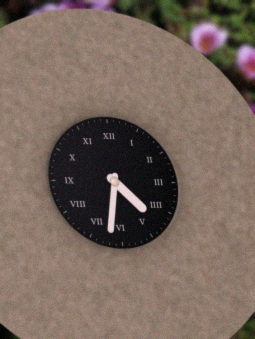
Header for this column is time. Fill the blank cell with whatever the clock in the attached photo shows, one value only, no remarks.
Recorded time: 4:32
